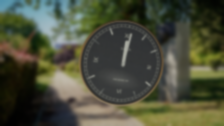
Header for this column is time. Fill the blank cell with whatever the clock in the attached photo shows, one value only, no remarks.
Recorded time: 12:01
